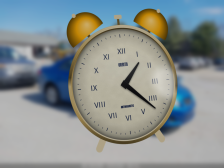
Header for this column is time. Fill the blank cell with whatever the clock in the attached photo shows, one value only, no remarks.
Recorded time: 1:22
